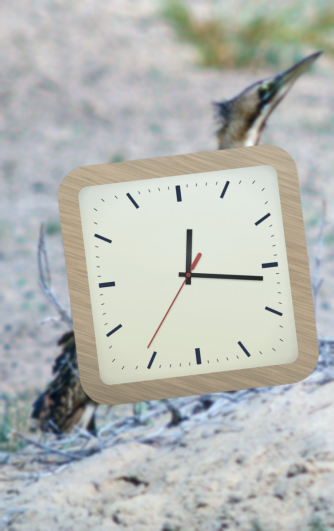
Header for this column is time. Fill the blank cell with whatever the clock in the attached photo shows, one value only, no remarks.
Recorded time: 12:16:36
